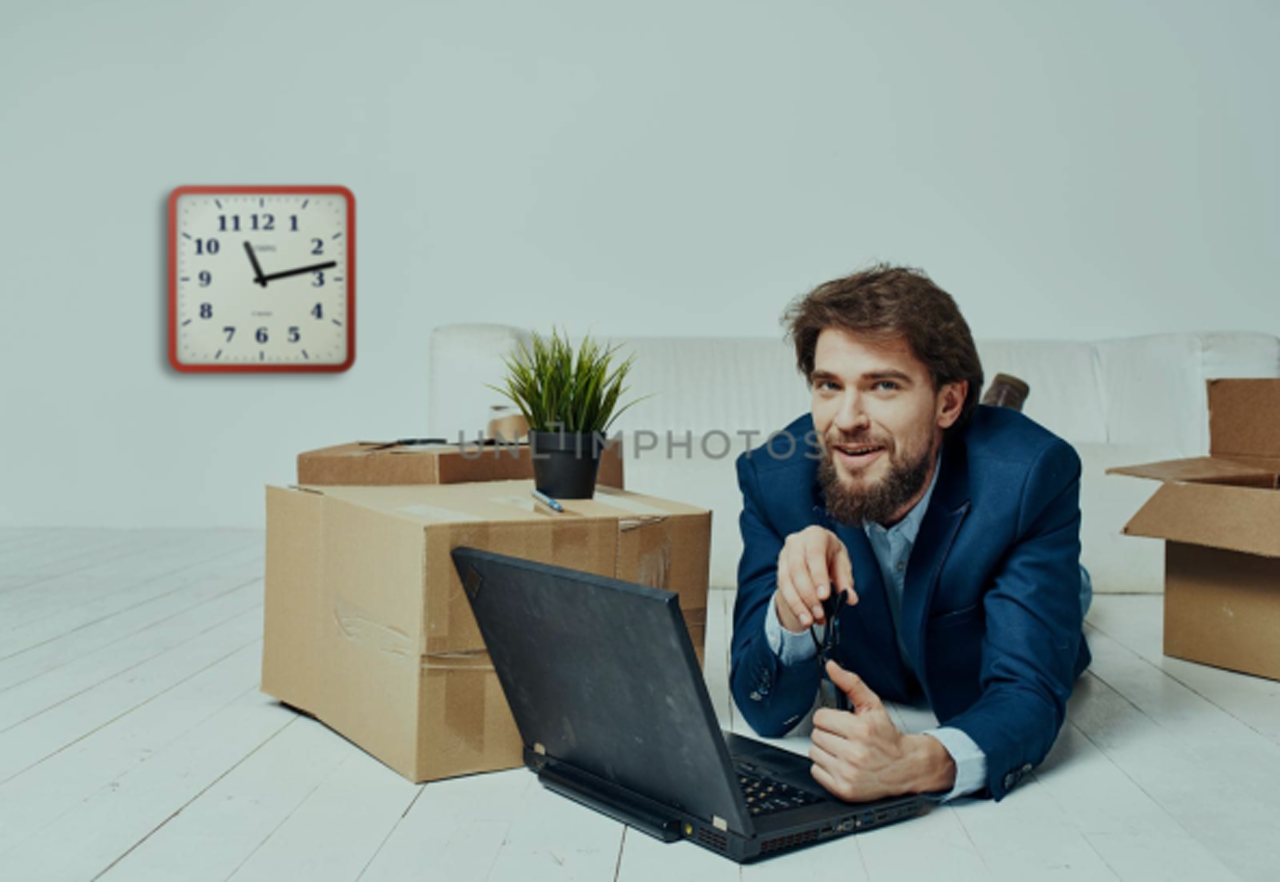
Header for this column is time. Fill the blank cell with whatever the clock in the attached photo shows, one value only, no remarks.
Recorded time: 11:13
